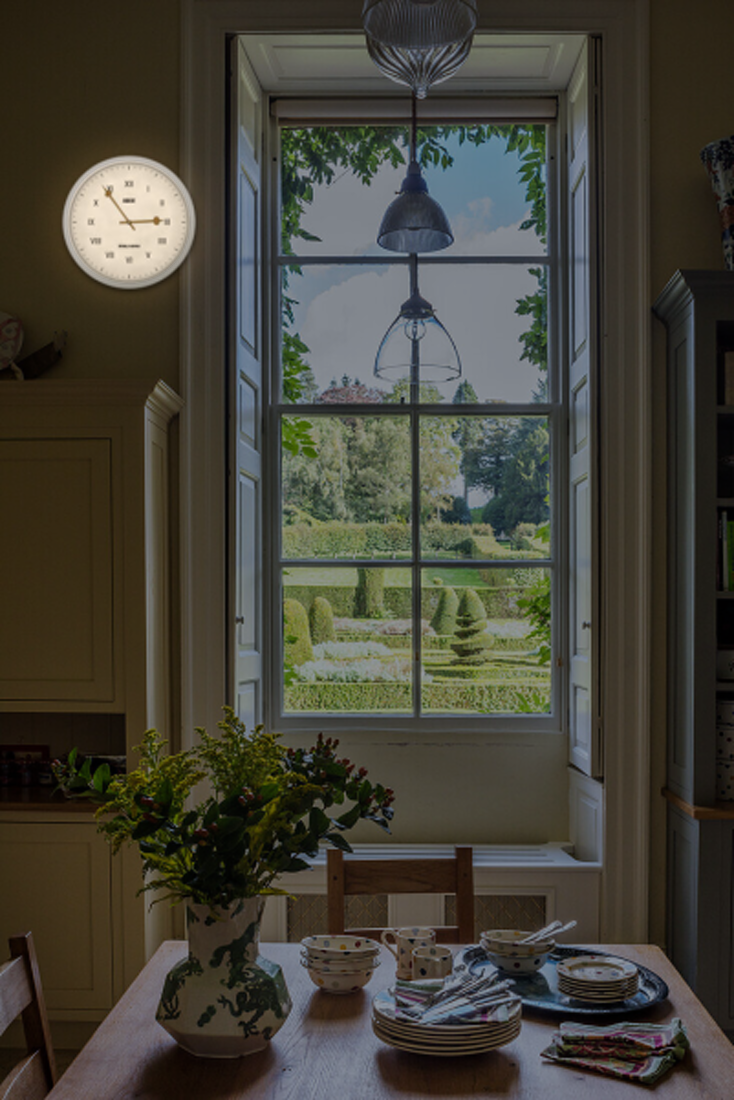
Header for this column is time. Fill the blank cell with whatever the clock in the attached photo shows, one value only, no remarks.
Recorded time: 2:54
